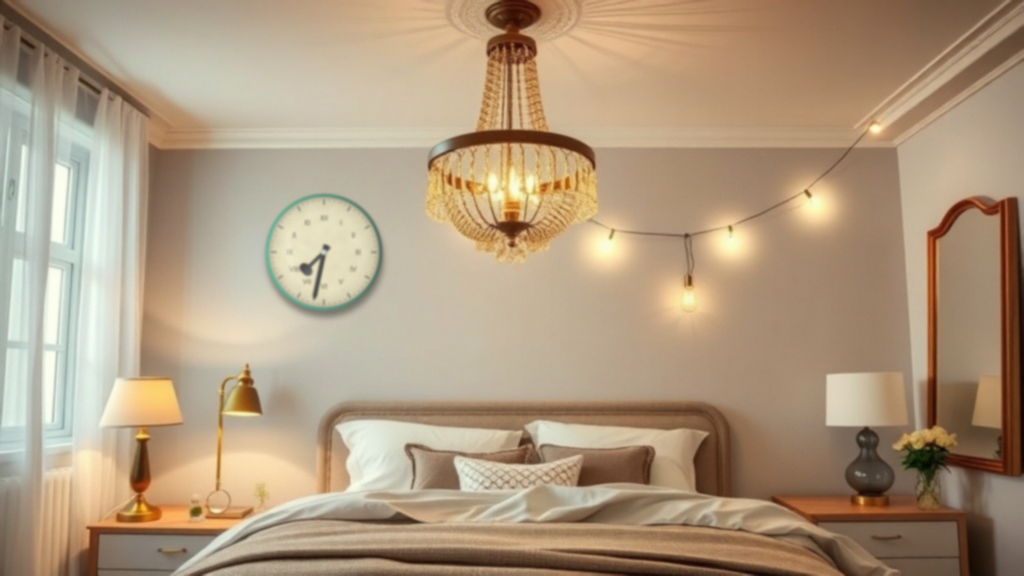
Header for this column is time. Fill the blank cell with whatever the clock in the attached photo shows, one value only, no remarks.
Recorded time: 7:32
